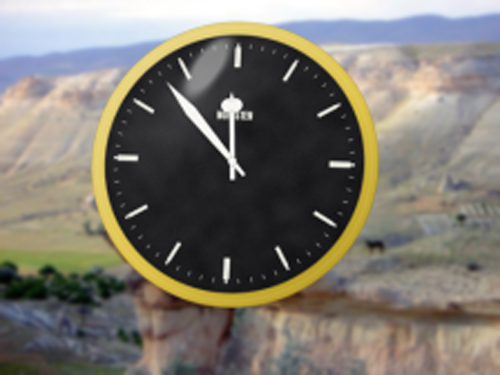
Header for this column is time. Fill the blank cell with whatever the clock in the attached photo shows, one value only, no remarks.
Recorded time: 11:53
